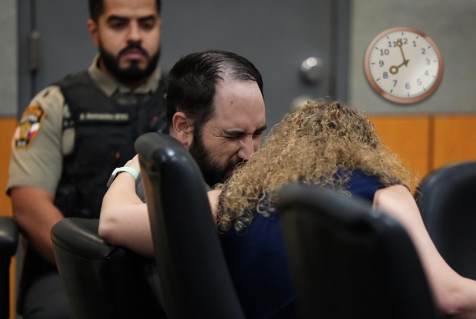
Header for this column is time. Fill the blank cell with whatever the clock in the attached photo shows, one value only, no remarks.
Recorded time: 7:58
